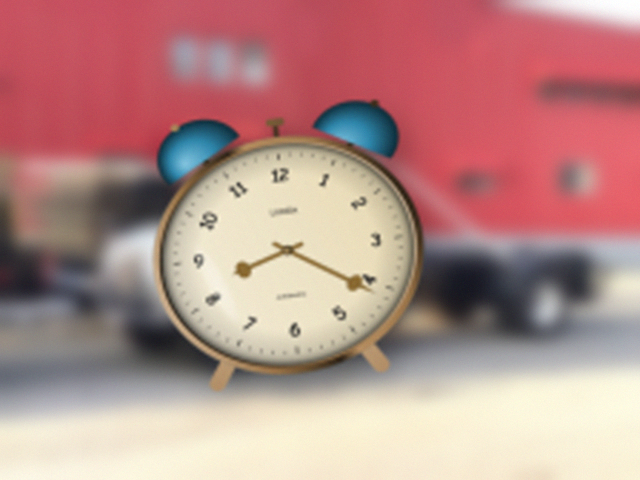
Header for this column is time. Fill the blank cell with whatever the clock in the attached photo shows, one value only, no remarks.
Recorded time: 8:21
